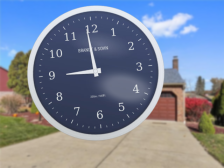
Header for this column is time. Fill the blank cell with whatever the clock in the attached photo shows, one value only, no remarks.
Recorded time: 8:59
